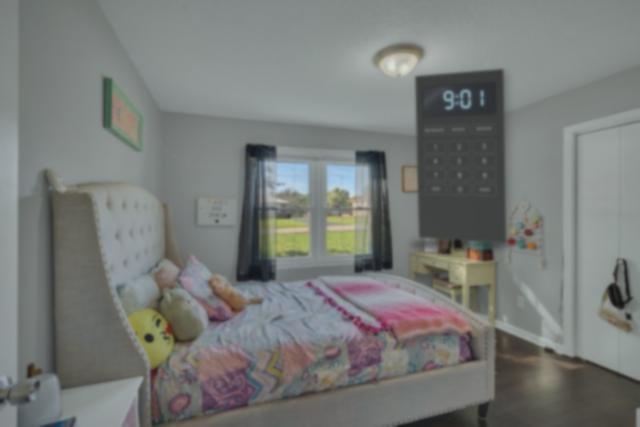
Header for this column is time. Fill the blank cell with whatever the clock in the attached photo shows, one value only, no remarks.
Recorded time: 9:01
